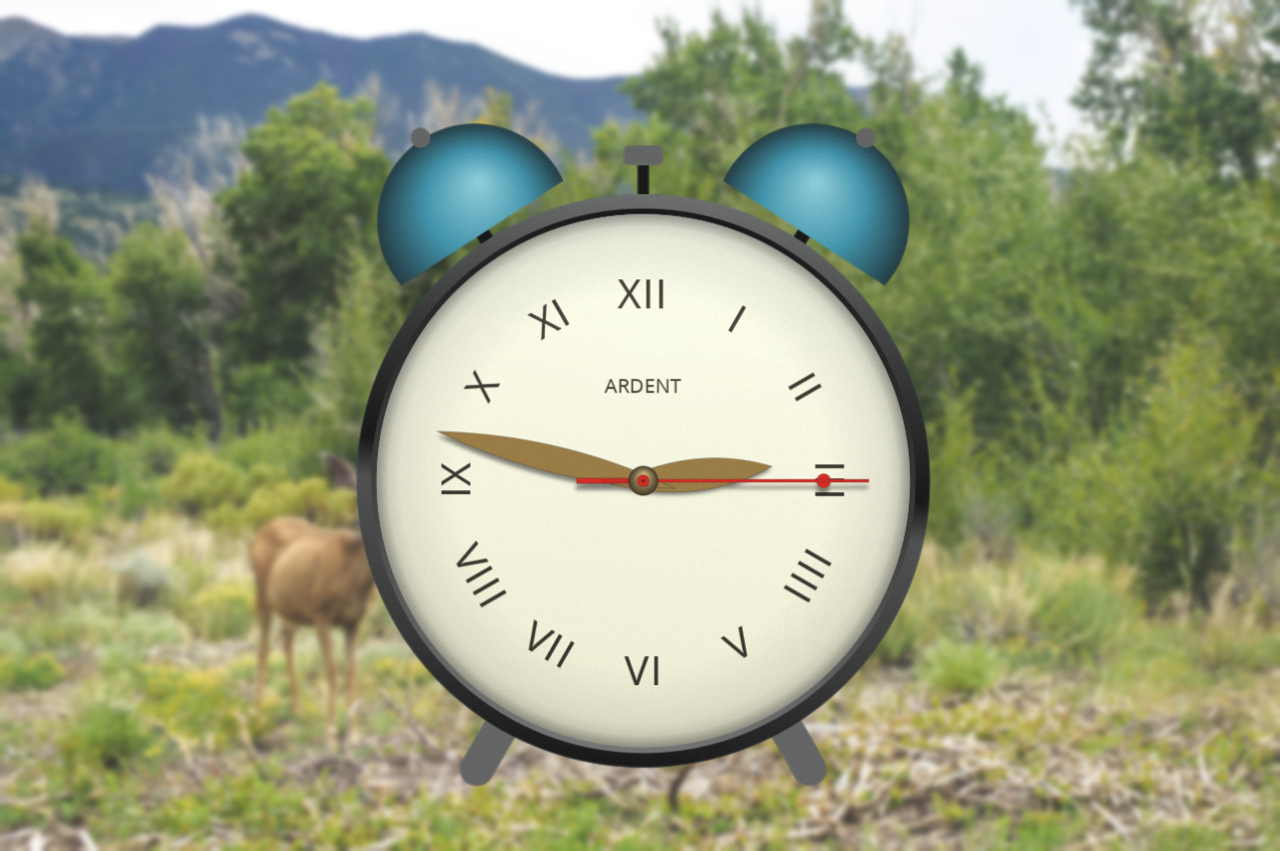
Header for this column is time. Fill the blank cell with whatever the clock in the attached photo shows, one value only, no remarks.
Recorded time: 2:47:15
